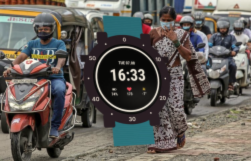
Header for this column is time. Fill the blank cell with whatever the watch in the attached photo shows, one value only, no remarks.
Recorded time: 16:33
